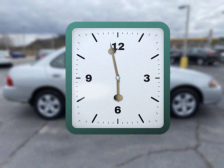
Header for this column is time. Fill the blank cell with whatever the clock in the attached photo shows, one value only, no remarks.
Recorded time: 5:58
